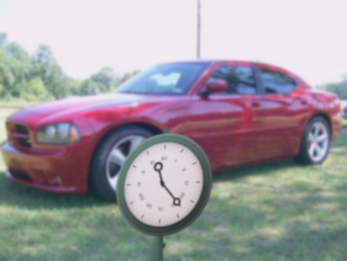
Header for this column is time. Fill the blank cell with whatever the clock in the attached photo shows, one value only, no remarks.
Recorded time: 11:23
